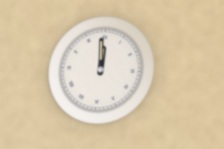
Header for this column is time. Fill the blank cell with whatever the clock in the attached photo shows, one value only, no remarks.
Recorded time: 11:59
